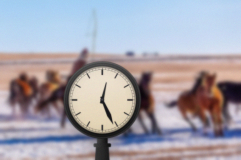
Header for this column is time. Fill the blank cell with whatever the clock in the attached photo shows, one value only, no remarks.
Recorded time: 12:26
